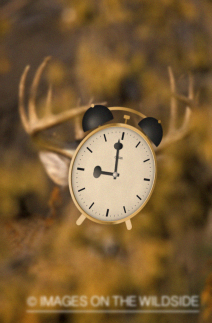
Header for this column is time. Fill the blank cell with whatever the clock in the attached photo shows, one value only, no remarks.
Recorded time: 8:59
